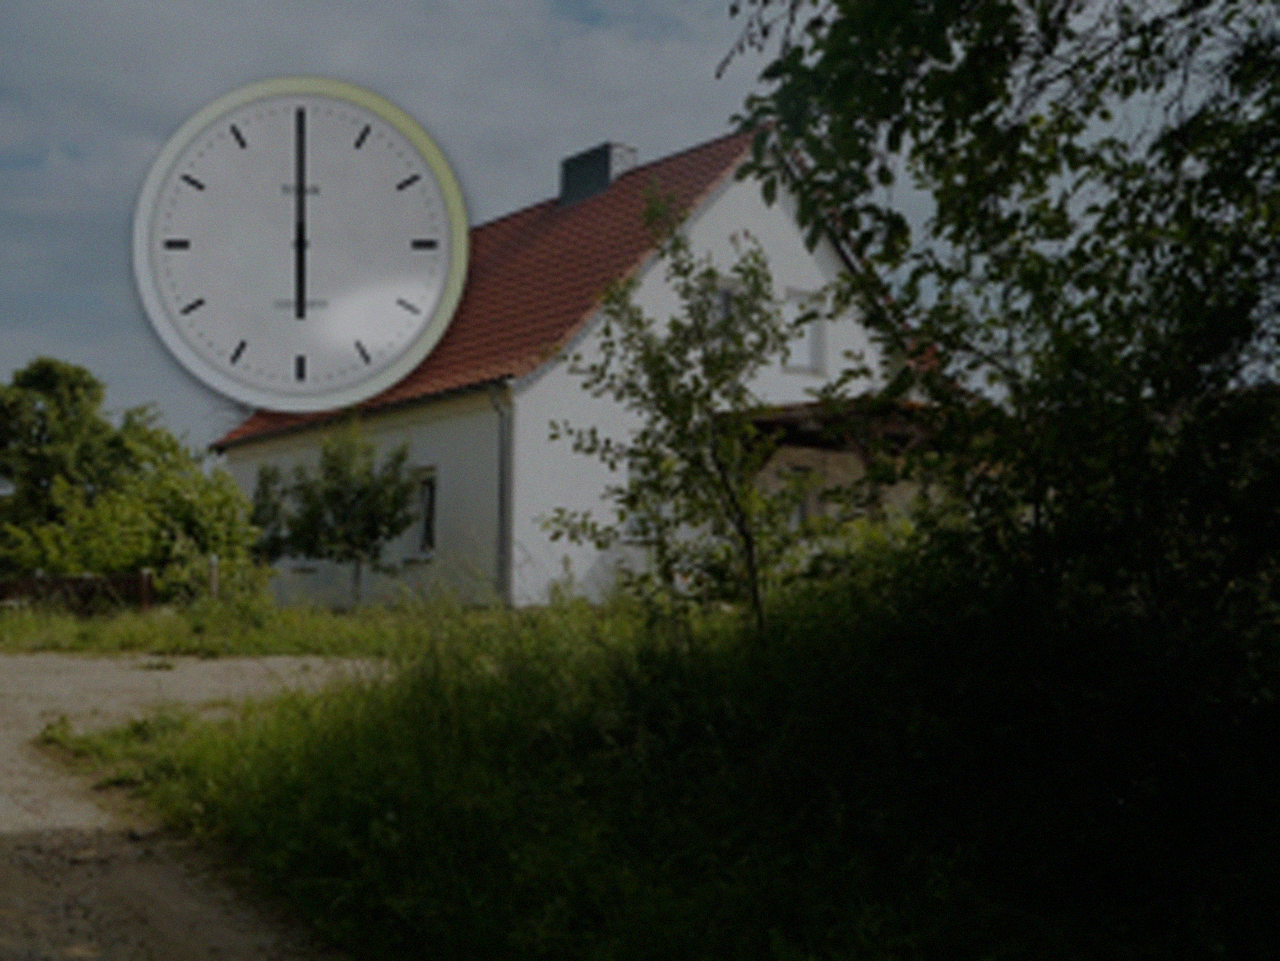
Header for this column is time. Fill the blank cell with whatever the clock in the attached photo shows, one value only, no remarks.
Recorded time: 6:00
